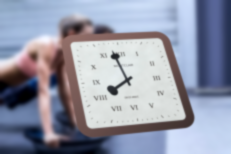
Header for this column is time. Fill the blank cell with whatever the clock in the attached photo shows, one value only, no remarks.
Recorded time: 7:58
